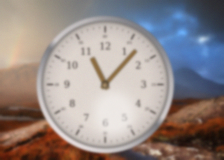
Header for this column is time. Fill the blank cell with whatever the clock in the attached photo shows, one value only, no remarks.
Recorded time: 11:07
